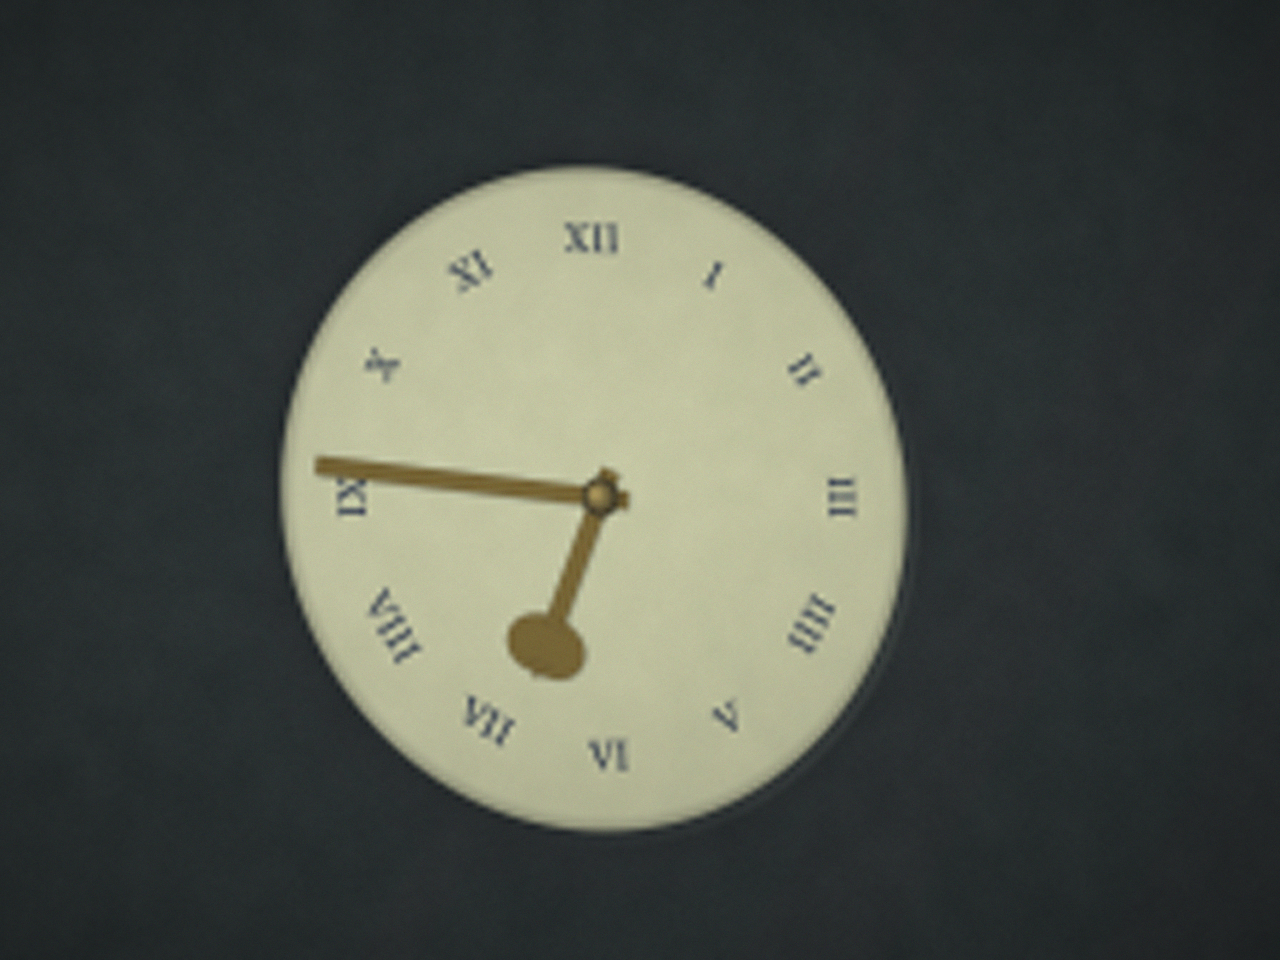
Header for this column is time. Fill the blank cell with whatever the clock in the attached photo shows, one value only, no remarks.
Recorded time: 6:46
